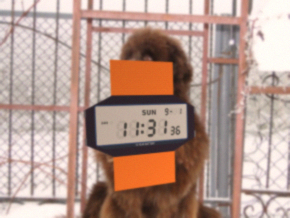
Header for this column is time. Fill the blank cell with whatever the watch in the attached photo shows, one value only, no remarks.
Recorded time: 11:31
